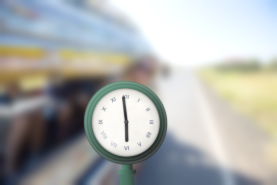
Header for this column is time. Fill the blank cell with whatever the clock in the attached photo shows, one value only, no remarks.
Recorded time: 5:59
